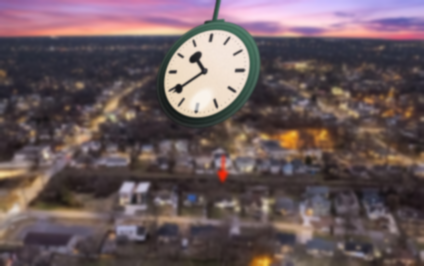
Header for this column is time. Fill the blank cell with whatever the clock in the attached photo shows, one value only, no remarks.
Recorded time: 10:39
